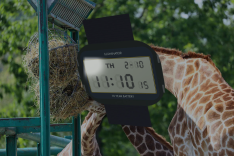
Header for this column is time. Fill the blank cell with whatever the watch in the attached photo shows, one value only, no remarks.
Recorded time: 11:10:15
